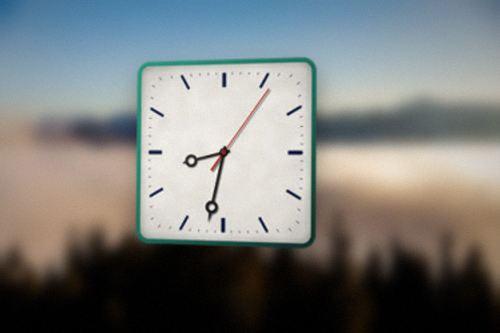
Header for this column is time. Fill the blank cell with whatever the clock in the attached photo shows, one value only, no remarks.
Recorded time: 8:32:06
